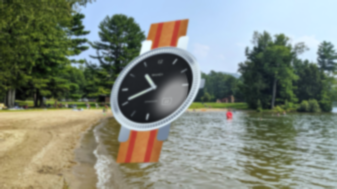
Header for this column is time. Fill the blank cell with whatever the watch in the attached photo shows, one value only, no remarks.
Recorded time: 10:41
